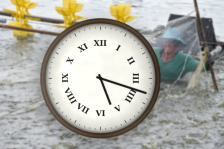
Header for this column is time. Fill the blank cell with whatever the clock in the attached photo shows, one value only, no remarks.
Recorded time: 5:18
